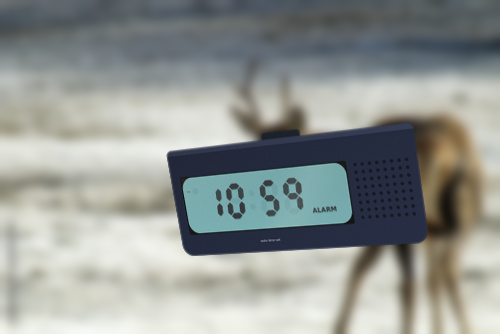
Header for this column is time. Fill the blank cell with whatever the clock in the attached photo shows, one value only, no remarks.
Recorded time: 10:59
